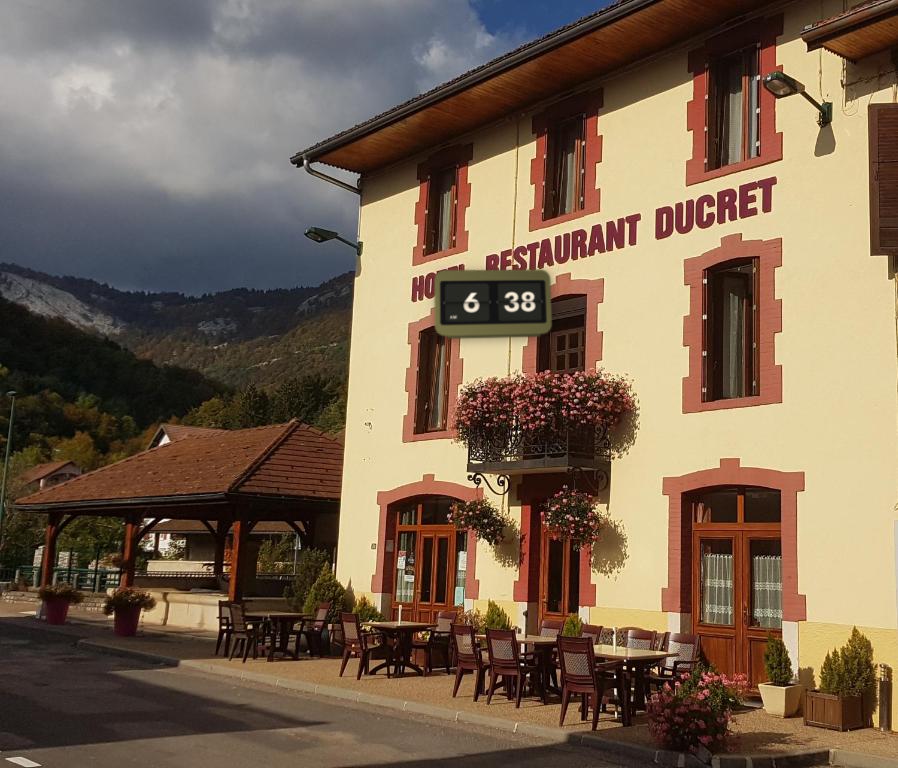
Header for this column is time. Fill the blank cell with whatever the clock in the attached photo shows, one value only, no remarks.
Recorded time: 6:38
